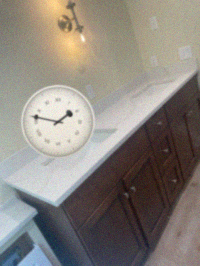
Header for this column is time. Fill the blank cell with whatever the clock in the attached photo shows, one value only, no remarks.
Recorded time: 1:47
